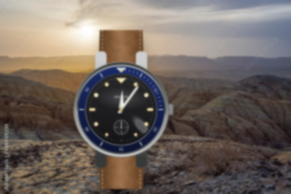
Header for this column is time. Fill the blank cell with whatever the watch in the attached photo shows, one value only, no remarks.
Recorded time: 12:06
